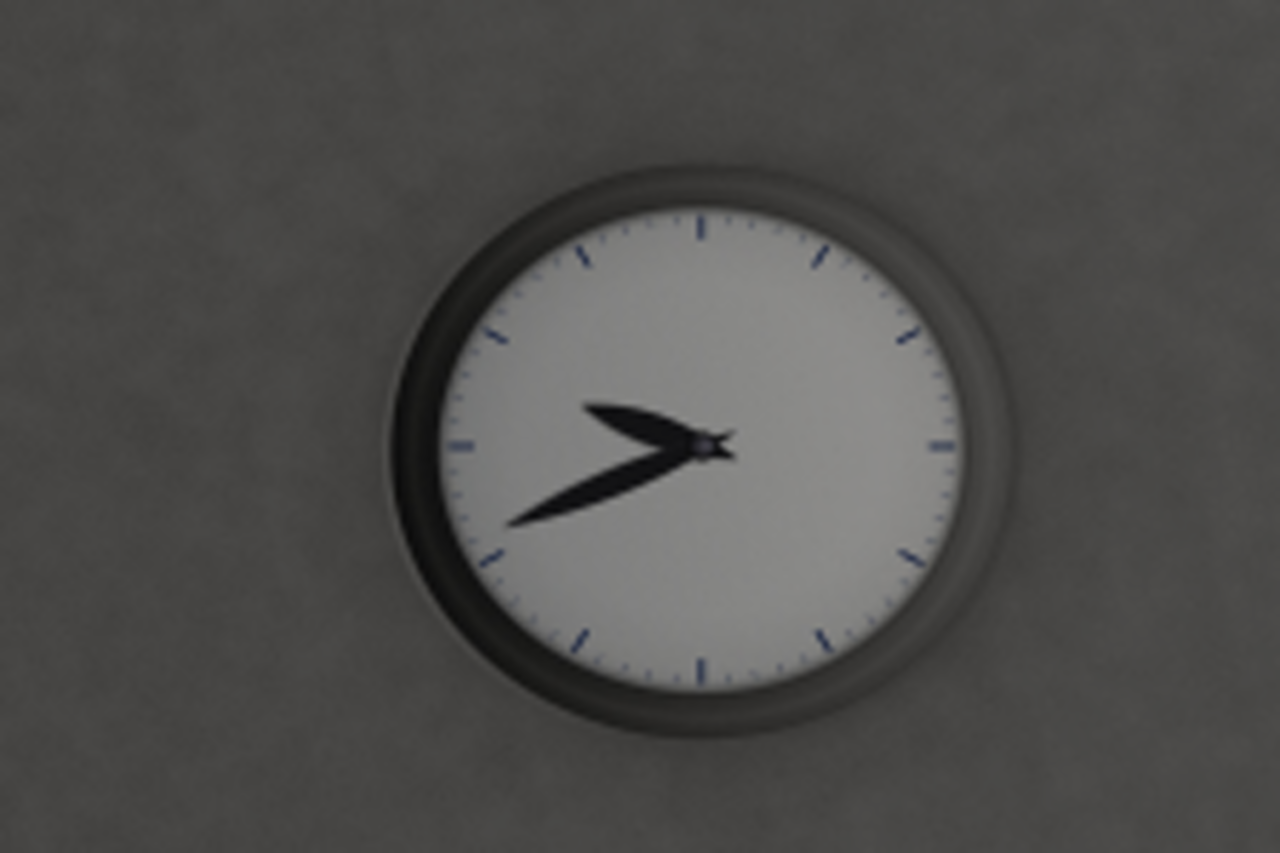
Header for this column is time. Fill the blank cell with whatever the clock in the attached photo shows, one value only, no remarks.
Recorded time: 9:41
